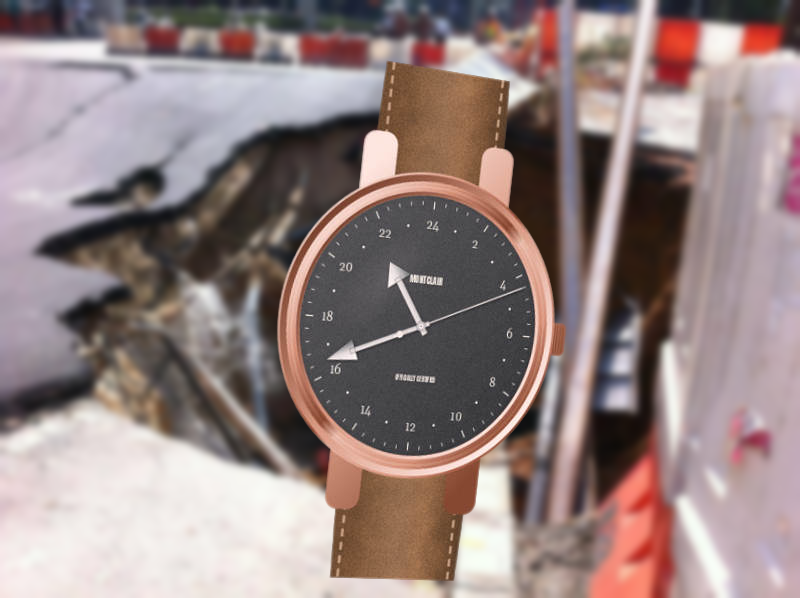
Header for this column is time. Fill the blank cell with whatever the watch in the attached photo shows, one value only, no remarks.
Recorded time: 21:41:11
